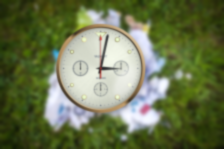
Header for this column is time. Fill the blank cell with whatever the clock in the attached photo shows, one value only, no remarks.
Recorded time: 3:02
